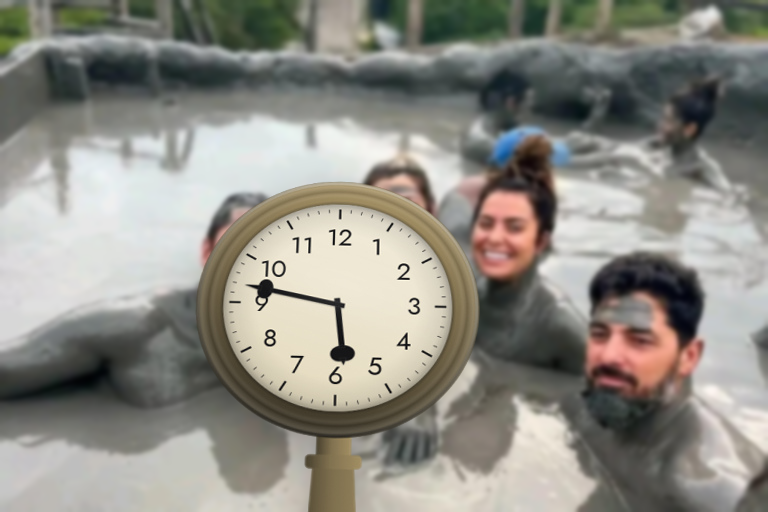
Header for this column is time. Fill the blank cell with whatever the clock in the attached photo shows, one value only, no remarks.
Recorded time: 5:47
